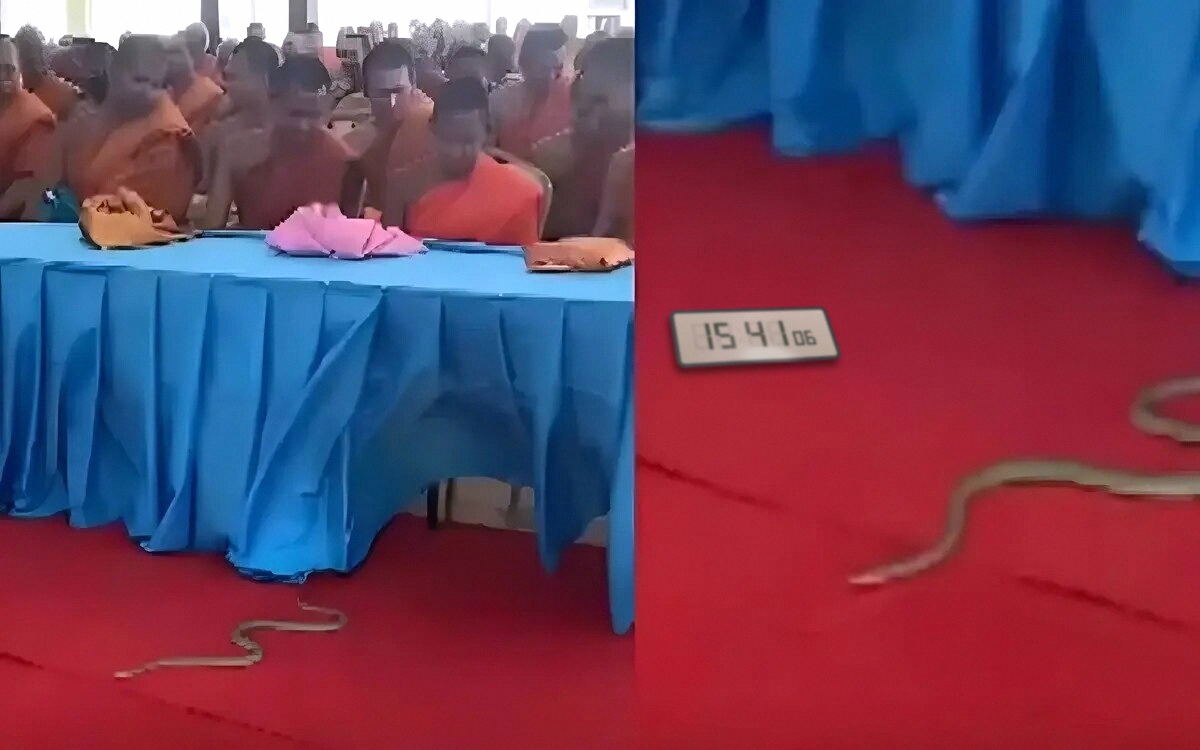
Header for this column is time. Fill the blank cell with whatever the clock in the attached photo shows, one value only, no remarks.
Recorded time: 15:41:06
